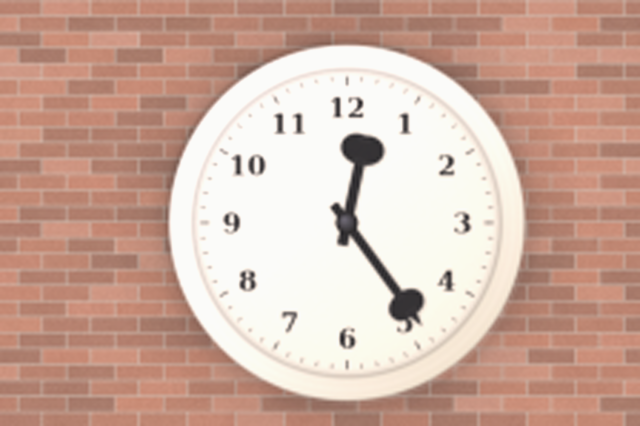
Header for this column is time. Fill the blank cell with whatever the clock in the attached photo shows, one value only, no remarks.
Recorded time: 12:24
